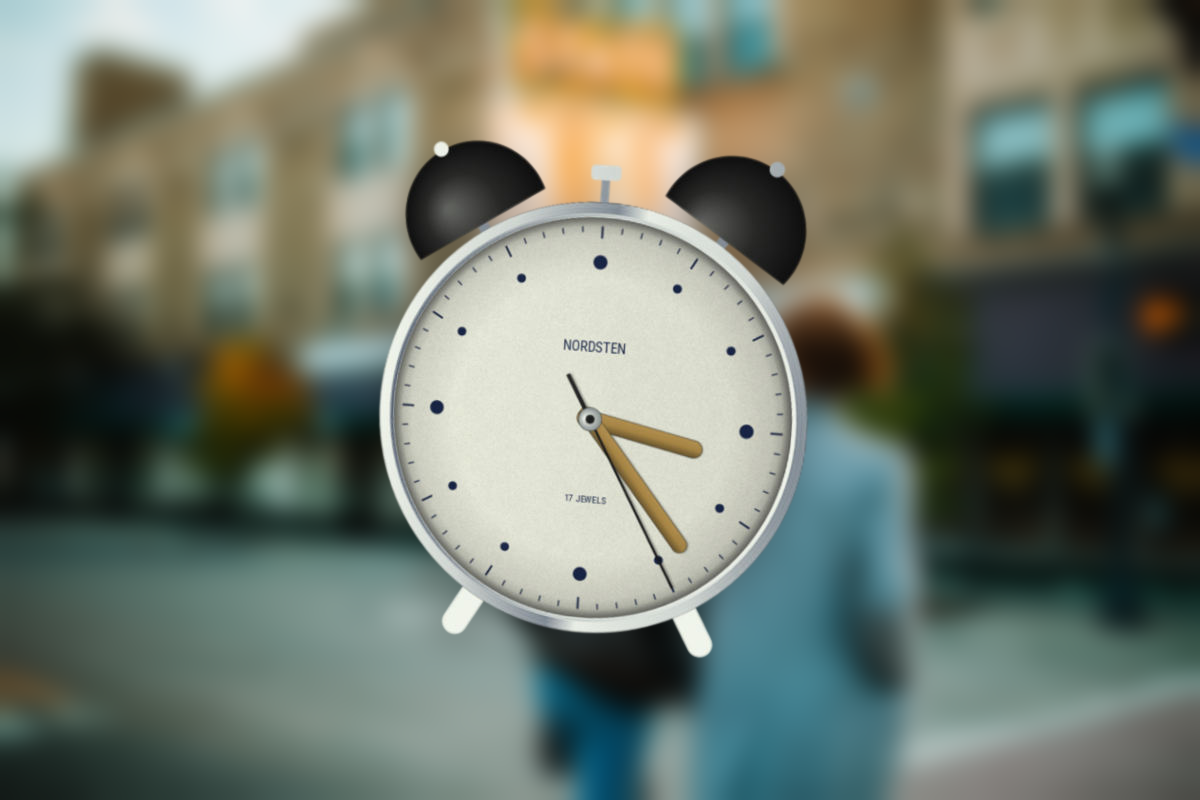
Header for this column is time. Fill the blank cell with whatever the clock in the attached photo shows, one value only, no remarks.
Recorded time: 3:23:25
